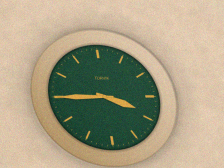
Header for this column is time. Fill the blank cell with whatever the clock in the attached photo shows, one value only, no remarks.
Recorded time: 3:45
